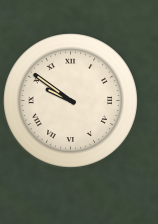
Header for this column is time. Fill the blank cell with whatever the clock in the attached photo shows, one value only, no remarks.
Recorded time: 9:51
